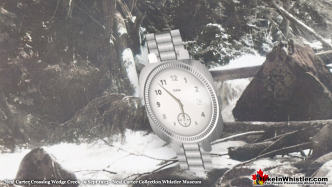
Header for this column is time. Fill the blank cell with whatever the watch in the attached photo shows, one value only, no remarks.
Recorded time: 5:53
